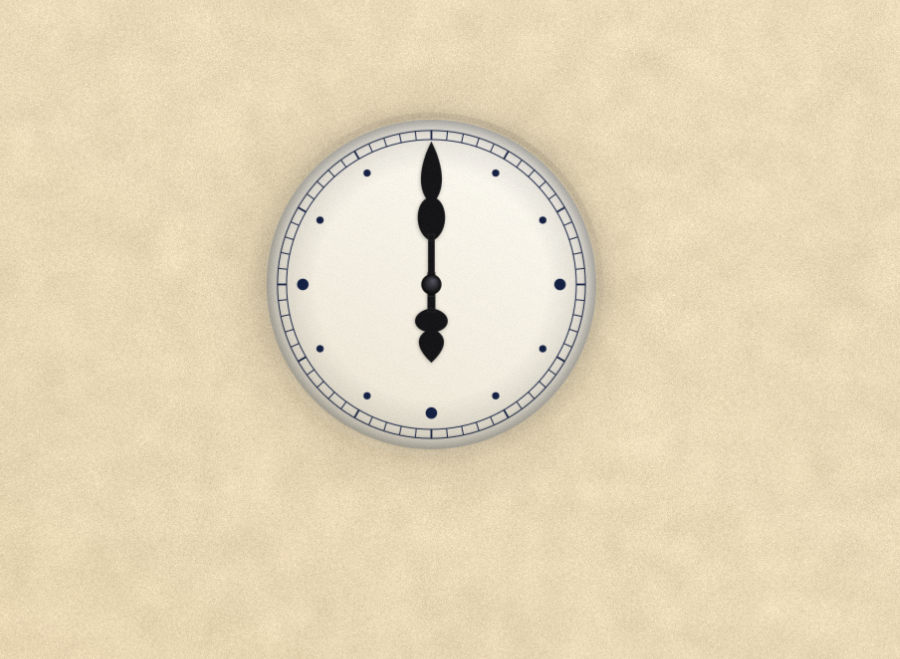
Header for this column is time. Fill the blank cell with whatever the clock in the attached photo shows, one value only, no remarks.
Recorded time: 6:00
